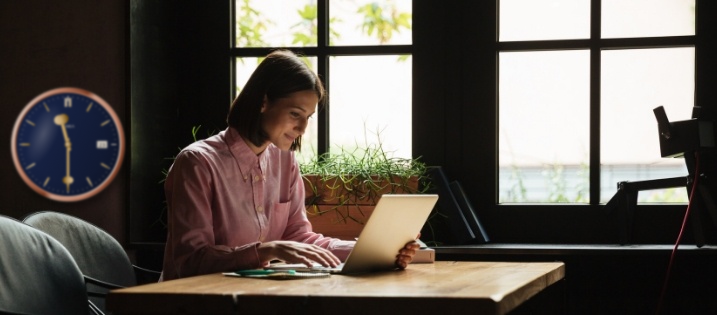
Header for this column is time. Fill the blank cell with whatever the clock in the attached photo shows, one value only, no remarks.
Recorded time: 11:30
